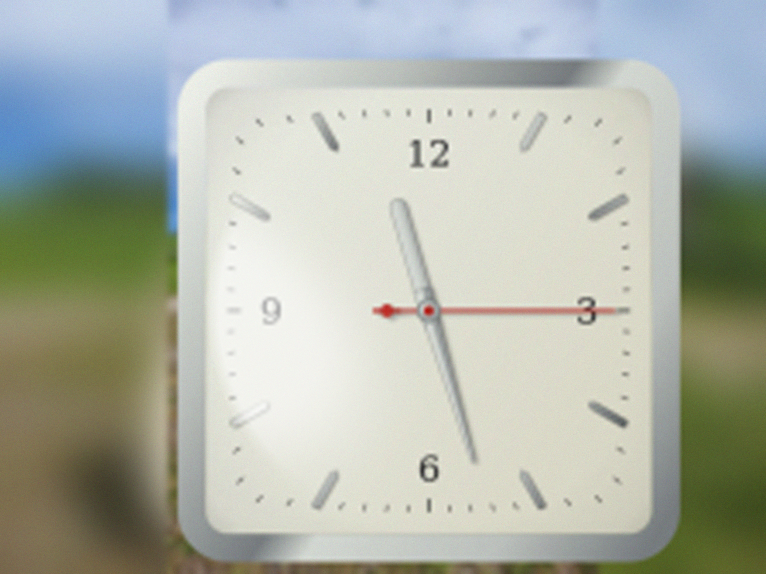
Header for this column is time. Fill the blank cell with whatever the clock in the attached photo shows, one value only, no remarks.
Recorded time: 11:27:15
